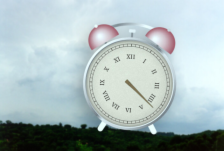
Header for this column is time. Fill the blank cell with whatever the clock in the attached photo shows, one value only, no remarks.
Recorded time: 4:22
